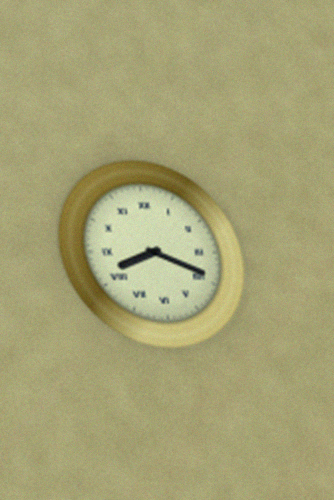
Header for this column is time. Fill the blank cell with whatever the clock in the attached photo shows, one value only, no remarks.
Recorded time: 8:19
